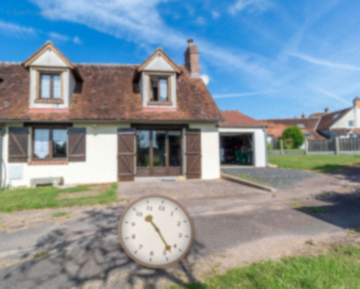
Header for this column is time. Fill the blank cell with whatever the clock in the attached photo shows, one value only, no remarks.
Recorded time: 10:23
